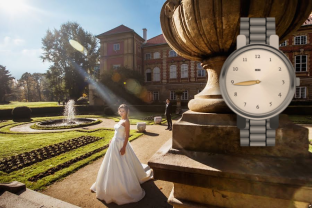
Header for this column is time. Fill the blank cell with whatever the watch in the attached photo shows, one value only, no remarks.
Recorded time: 8:44
